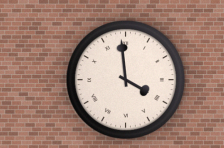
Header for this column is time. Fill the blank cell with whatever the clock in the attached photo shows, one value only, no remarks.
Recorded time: 3:59
